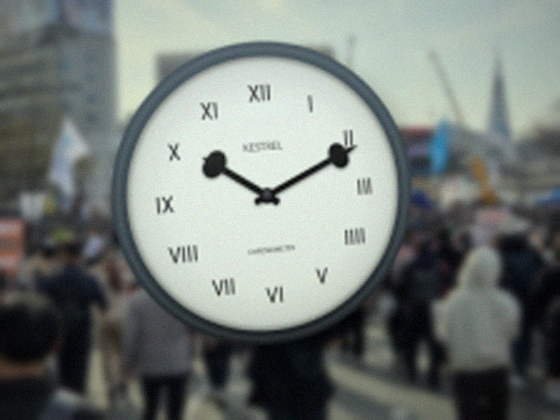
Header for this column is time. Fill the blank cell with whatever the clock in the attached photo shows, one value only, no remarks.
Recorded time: 10:11
